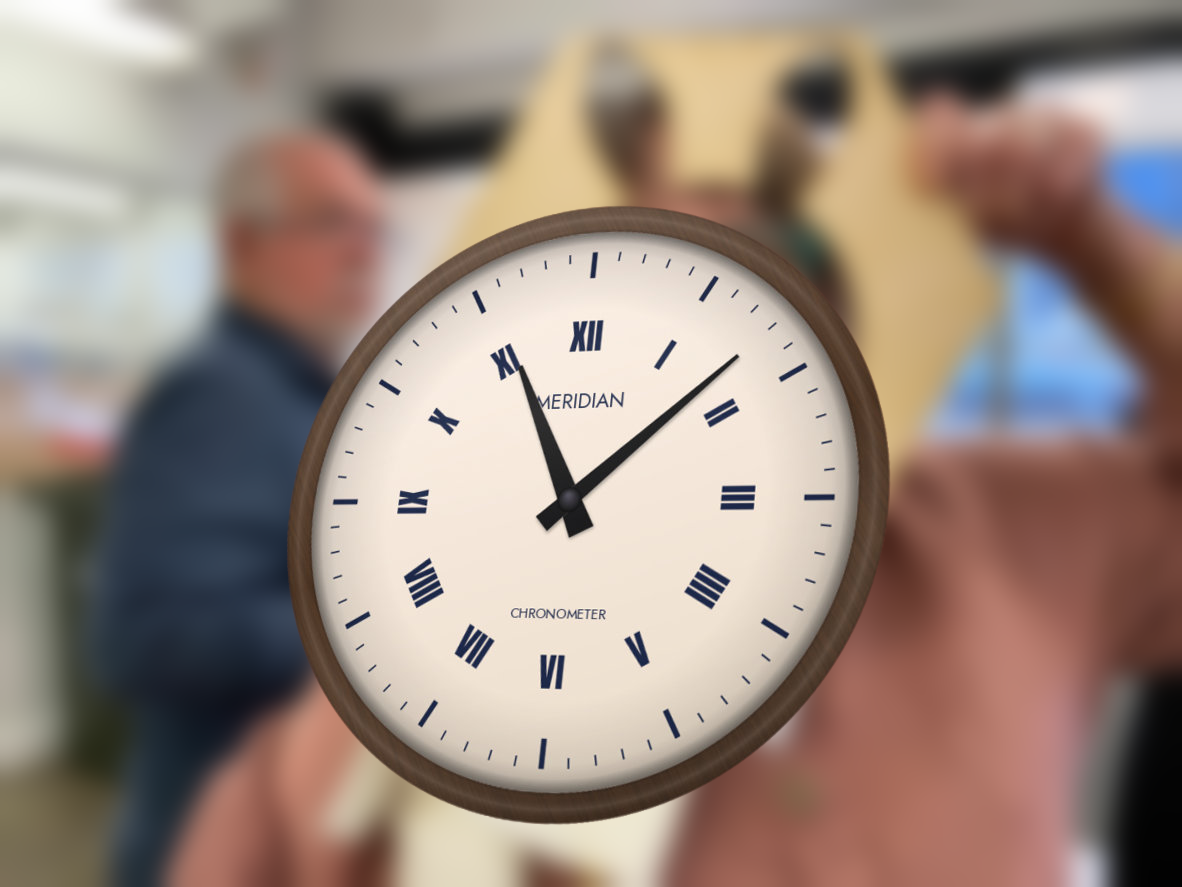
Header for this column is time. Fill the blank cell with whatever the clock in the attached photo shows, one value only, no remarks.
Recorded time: 11:08
